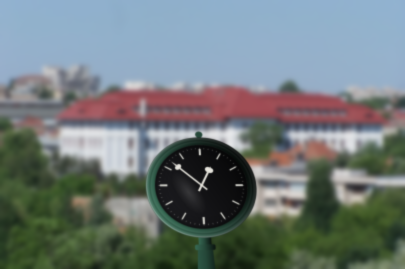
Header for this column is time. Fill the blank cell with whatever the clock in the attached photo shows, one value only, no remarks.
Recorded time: 12:52
